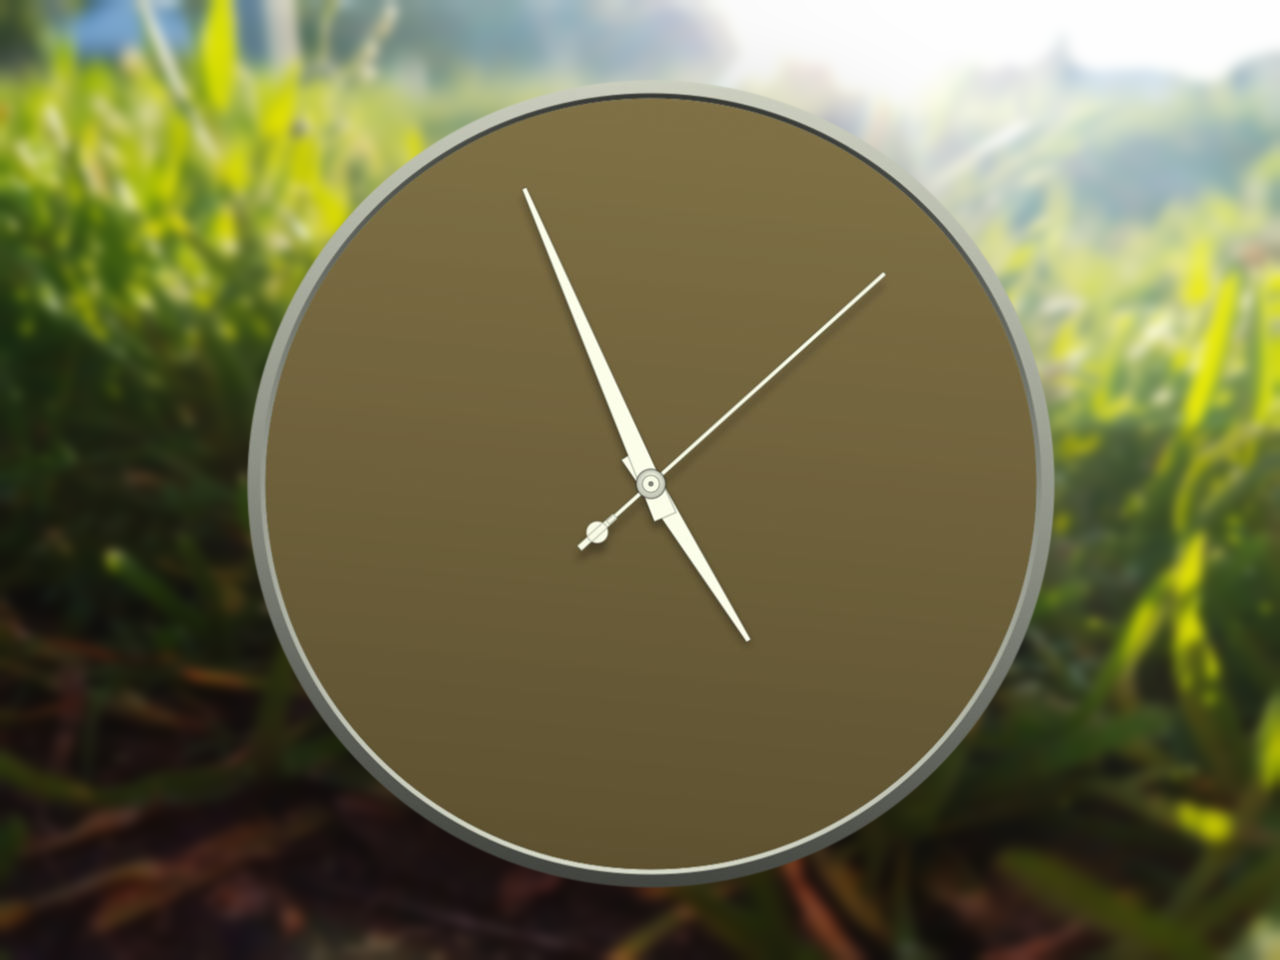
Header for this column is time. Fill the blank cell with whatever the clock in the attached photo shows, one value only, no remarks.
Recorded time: 4:56:08
